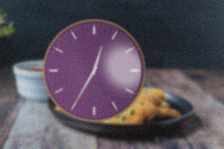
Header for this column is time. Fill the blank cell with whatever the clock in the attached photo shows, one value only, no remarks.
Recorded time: 12:35
